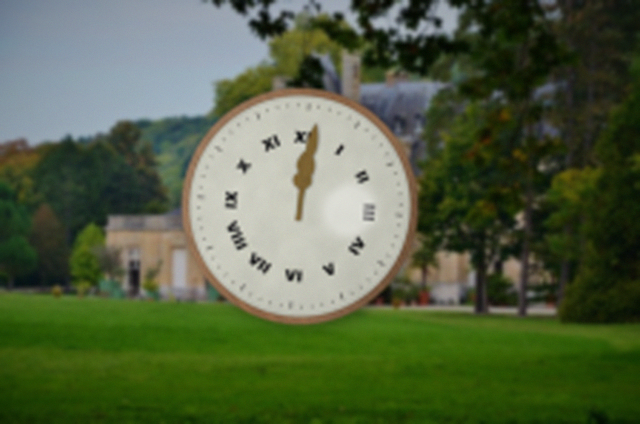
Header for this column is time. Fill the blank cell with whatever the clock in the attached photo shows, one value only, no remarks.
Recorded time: 12:01
